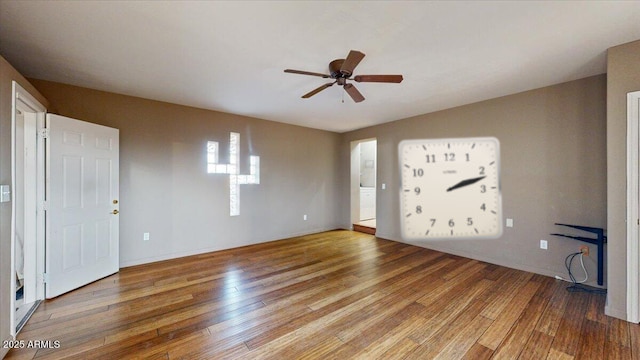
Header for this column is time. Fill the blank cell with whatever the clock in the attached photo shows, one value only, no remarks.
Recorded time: 2:12
